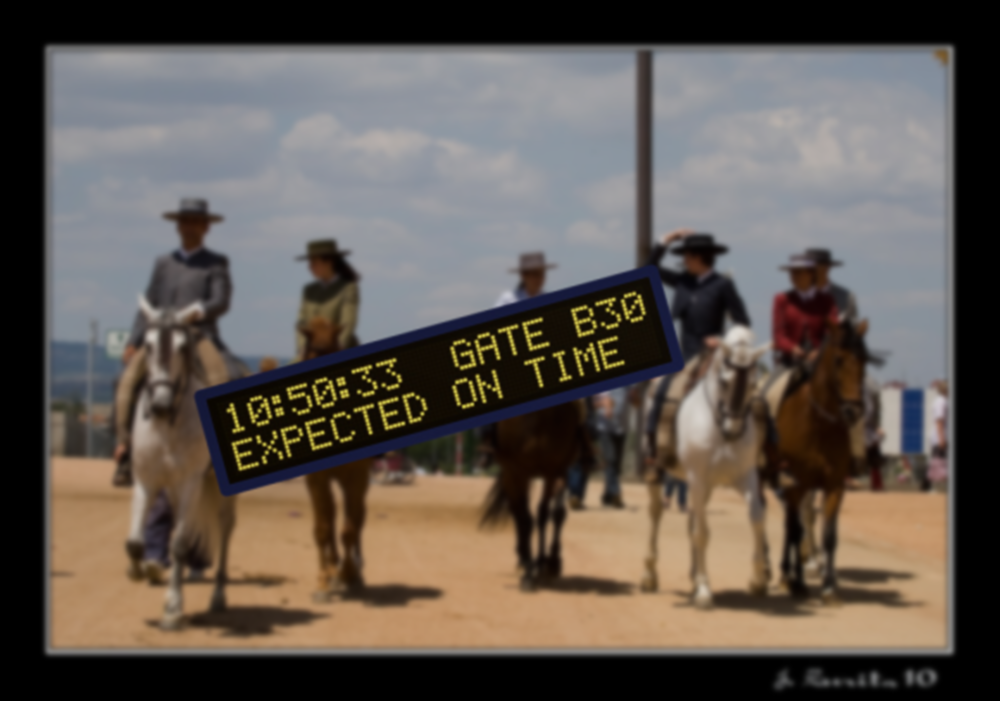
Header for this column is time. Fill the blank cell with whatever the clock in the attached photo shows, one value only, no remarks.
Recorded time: 10:50:33
